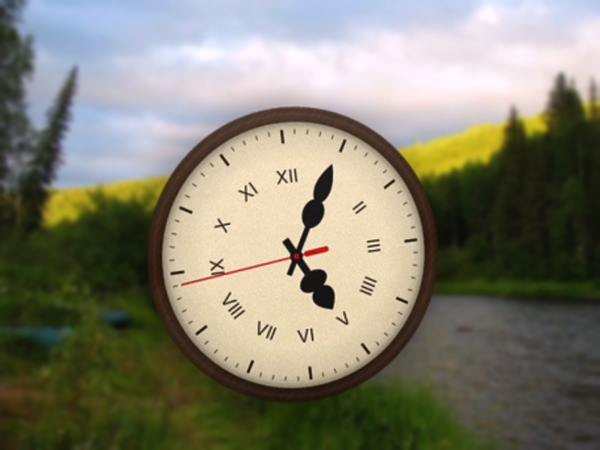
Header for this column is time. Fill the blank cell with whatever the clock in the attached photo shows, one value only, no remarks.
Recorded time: 5:04:44
